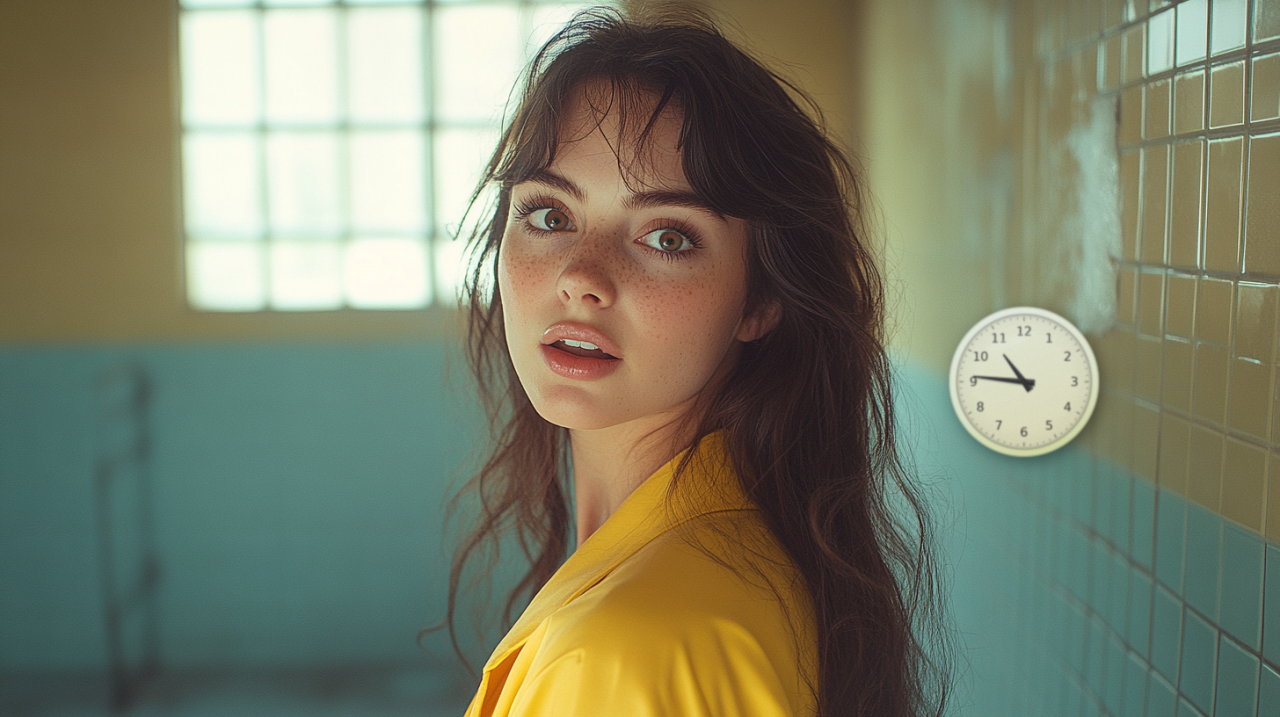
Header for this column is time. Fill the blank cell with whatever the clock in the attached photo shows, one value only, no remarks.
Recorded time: 10:46
